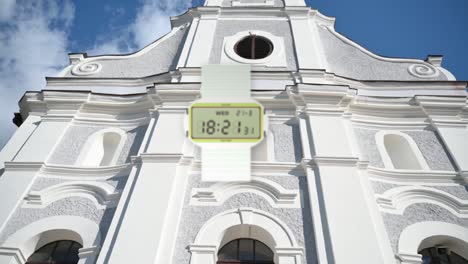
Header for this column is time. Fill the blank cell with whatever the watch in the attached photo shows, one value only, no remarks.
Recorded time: 18:21
